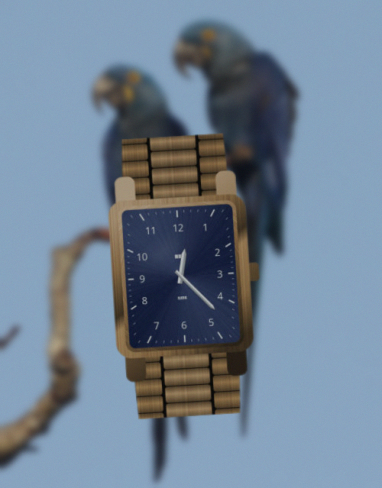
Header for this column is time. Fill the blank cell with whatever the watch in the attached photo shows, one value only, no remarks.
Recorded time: 12:23
